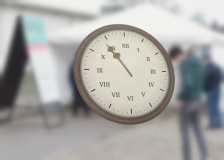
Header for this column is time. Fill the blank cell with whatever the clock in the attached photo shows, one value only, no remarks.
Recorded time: 10:54
